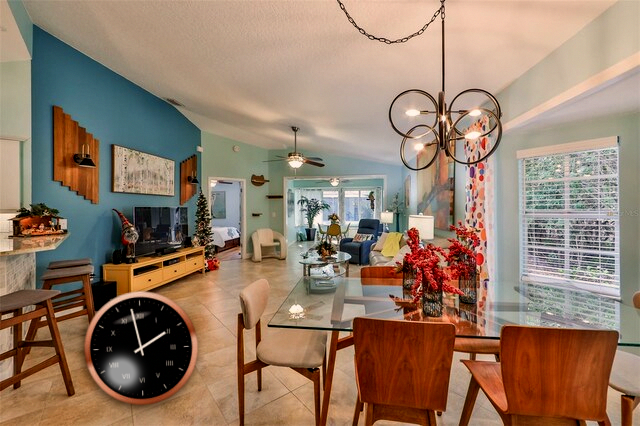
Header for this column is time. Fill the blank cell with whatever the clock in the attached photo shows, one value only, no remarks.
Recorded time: 1:58
